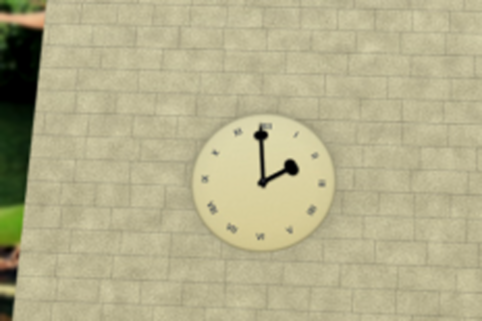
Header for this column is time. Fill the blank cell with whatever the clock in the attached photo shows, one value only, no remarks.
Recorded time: 1:59
